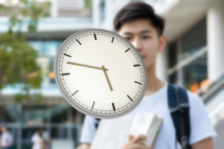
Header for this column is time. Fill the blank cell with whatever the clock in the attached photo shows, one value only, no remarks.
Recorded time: 5:48
